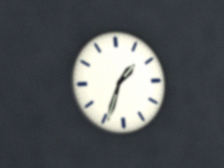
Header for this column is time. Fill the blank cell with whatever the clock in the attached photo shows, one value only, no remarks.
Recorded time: 1:34
